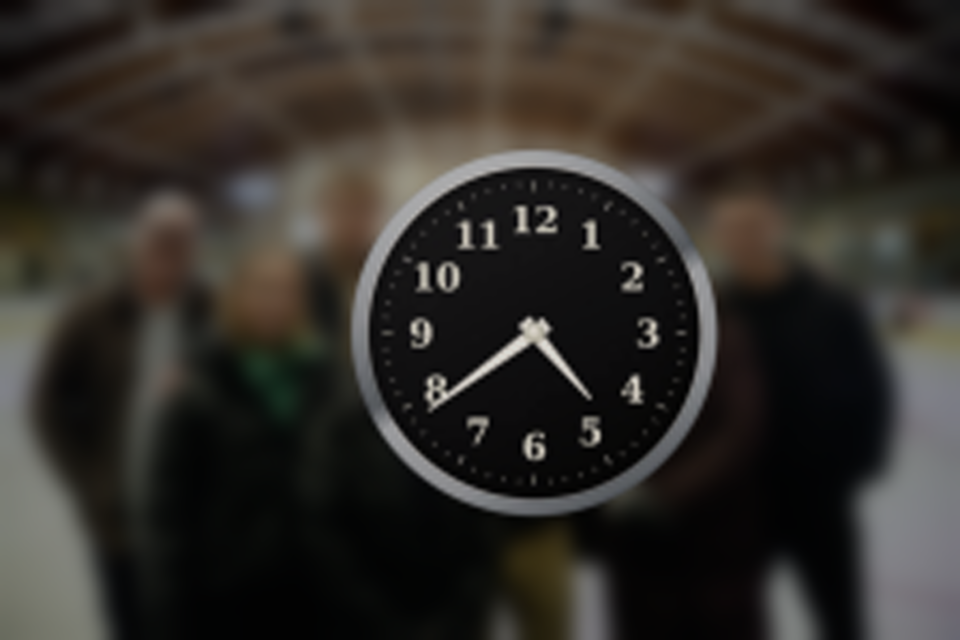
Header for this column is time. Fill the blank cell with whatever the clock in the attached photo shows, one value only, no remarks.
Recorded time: 4:39
